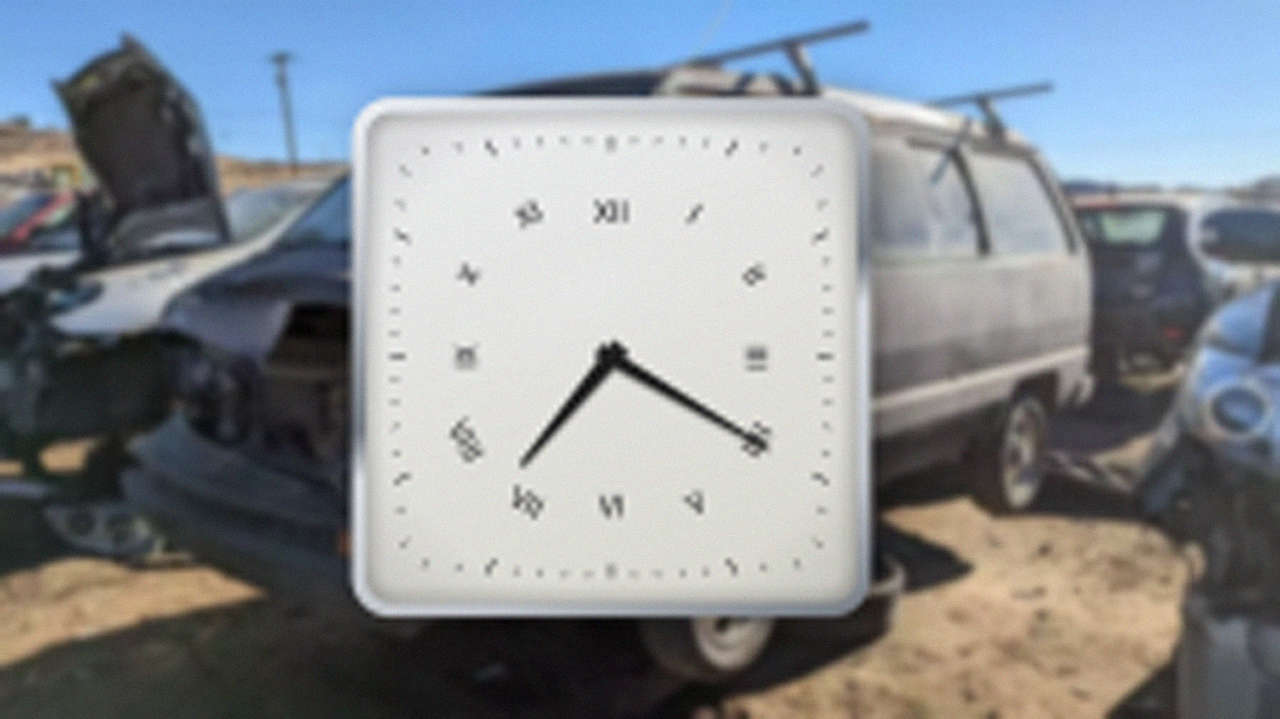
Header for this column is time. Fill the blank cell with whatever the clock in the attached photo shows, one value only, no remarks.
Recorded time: 7:20
